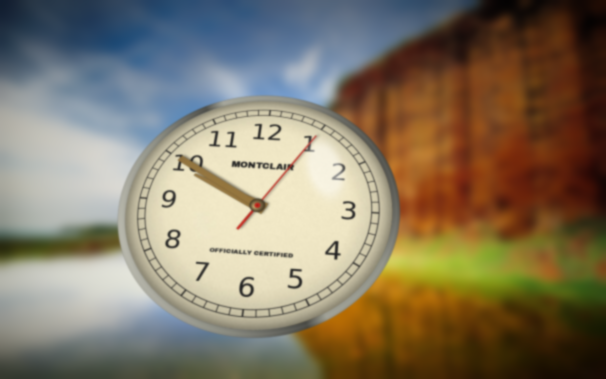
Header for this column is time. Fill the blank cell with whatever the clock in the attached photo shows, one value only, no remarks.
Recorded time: 9:50:05
